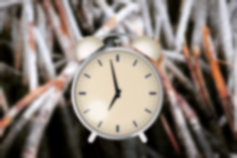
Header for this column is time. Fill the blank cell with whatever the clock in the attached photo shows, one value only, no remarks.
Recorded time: 6:58
